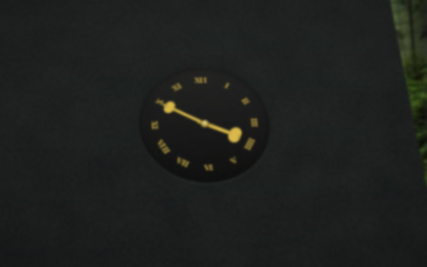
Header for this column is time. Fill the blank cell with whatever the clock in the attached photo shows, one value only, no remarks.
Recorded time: 3:50
